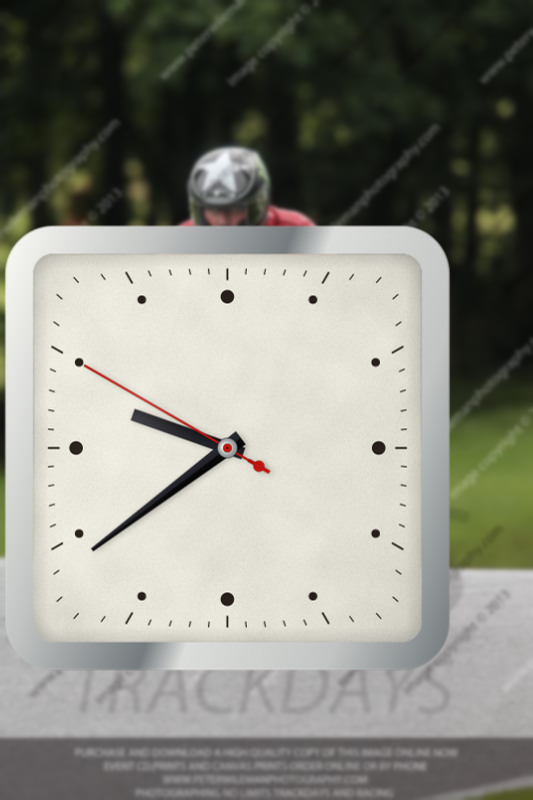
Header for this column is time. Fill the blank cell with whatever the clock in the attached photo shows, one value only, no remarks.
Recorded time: 9:38:50
